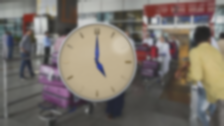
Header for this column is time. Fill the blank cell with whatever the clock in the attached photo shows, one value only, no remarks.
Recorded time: 5:00
